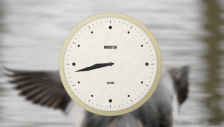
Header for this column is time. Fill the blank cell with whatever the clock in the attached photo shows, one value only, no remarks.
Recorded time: 8:43
